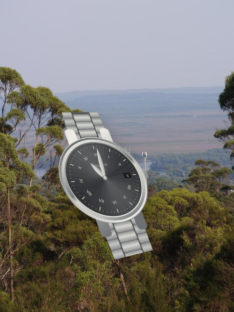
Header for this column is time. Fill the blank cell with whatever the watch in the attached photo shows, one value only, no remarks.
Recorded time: 11:01
